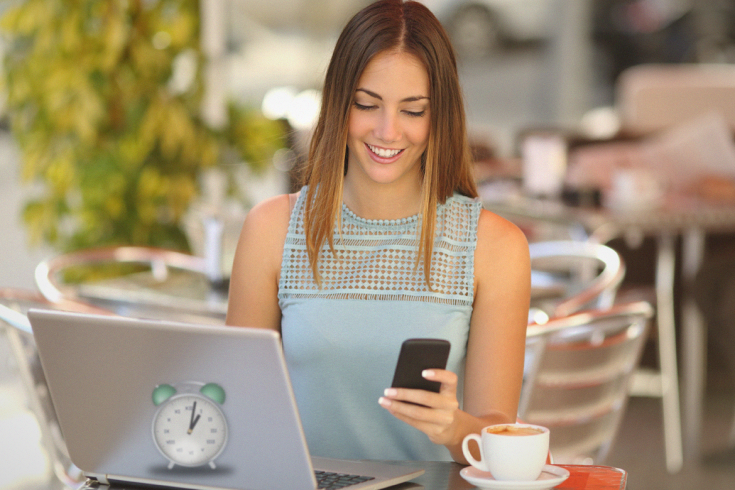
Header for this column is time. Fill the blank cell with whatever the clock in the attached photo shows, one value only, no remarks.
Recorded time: 1:02
